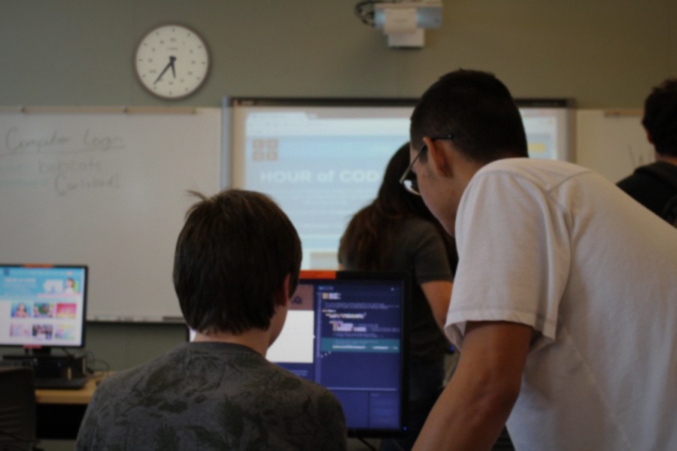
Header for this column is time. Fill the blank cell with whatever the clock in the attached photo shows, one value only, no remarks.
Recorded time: 5:36
